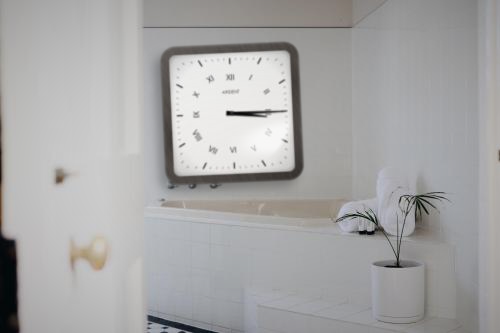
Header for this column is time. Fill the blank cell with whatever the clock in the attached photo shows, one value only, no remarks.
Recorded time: 3:15
